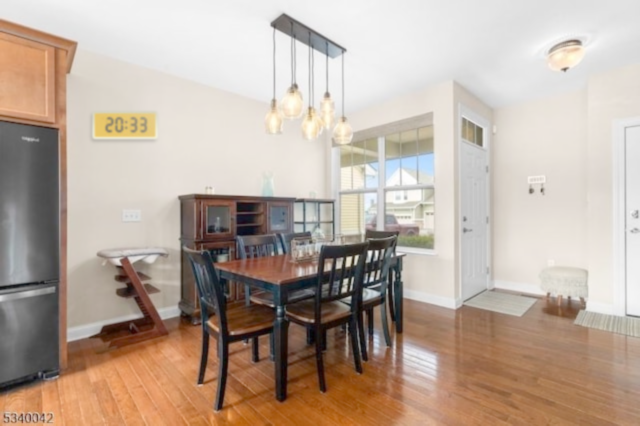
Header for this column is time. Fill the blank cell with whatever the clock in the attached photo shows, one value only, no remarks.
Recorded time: 20:33
